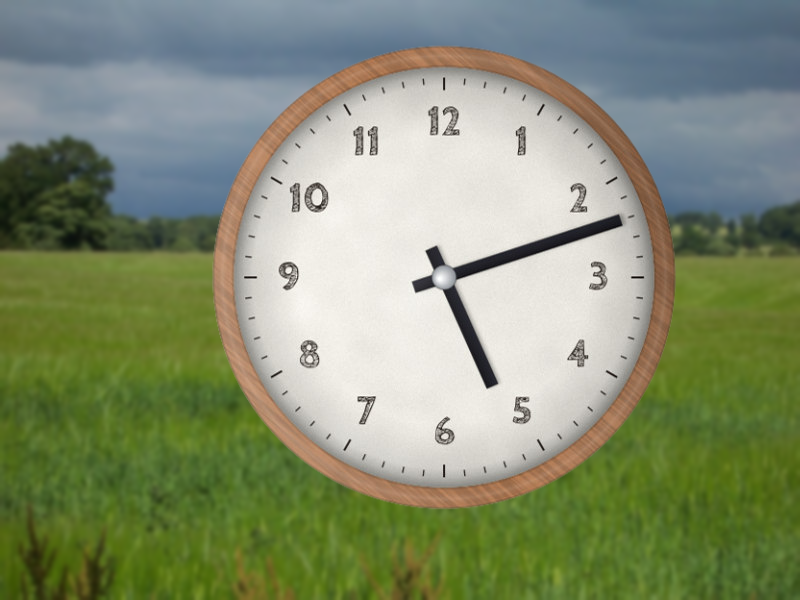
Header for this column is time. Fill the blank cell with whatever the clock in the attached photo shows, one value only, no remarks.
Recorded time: 5:12
